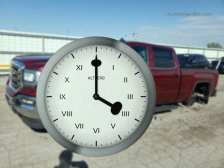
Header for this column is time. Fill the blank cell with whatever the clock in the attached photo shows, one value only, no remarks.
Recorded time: 4:00
